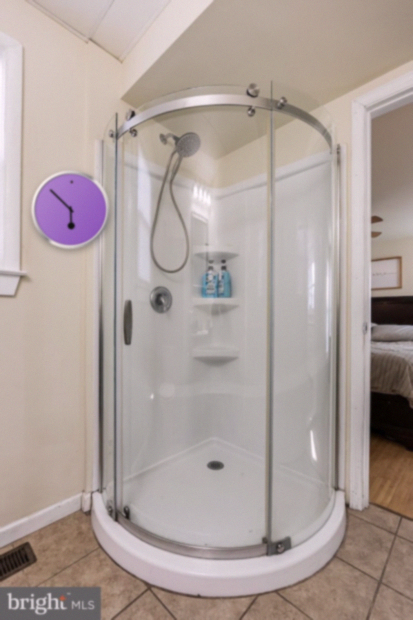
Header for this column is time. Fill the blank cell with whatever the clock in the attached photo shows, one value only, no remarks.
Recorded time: 5:52
